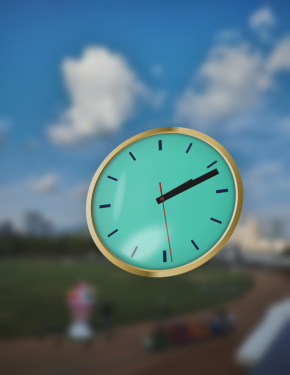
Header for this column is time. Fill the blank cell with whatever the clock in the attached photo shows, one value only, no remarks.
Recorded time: 2:11:29
